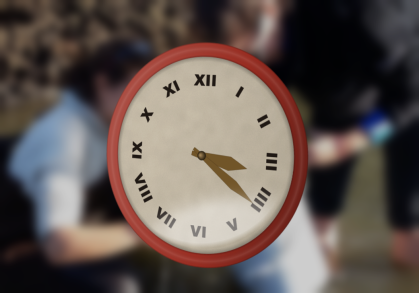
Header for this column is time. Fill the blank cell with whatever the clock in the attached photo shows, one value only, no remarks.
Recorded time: 3:21
